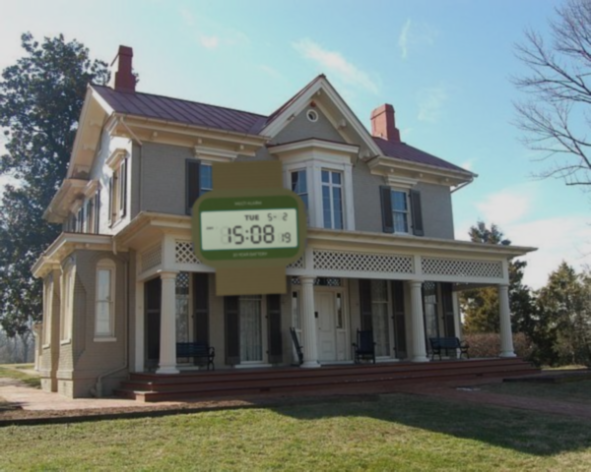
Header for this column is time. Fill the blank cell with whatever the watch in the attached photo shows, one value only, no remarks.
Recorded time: 15:08
